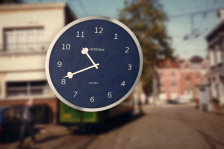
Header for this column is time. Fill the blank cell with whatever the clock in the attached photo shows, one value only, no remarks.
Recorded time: 10:41
